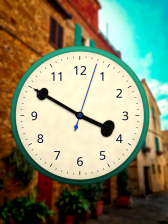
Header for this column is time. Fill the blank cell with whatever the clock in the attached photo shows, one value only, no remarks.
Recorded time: 3:50:03
